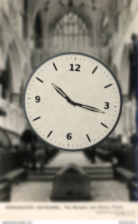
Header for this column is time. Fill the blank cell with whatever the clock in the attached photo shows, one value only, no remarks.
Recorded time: 10:17
